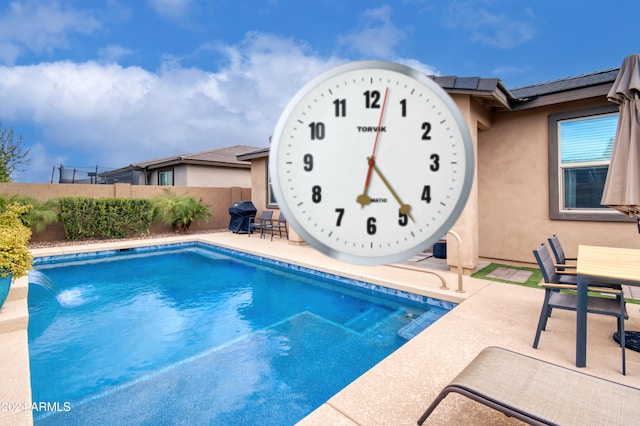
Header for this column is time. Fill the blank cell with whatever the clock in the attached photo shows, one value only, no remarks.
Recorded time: 6:24:02
